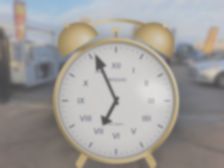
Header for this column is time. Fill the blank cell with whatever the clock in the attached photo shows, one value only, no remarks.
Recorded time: 6:56
